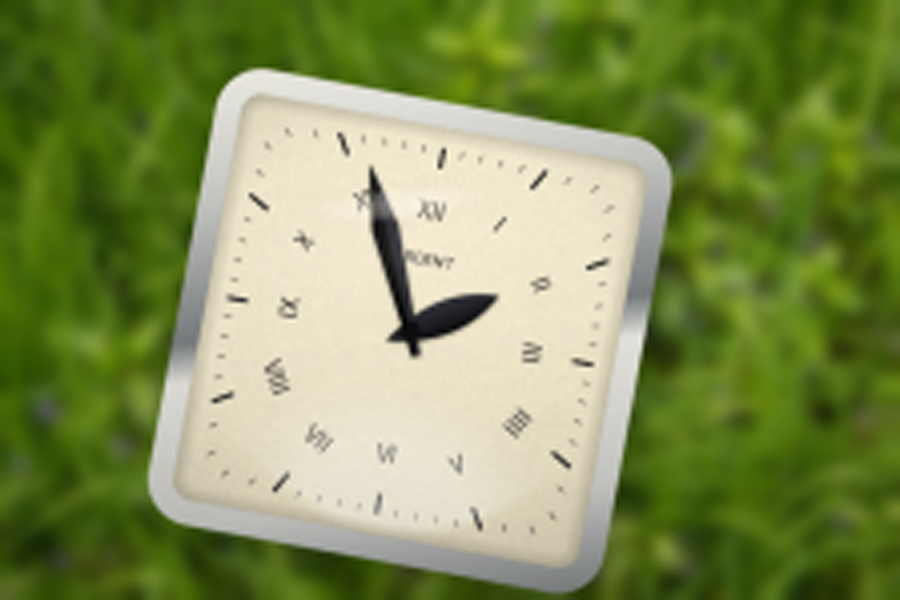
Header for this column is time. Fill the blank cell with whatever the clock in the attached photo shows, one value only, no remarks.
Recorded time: 1:56
